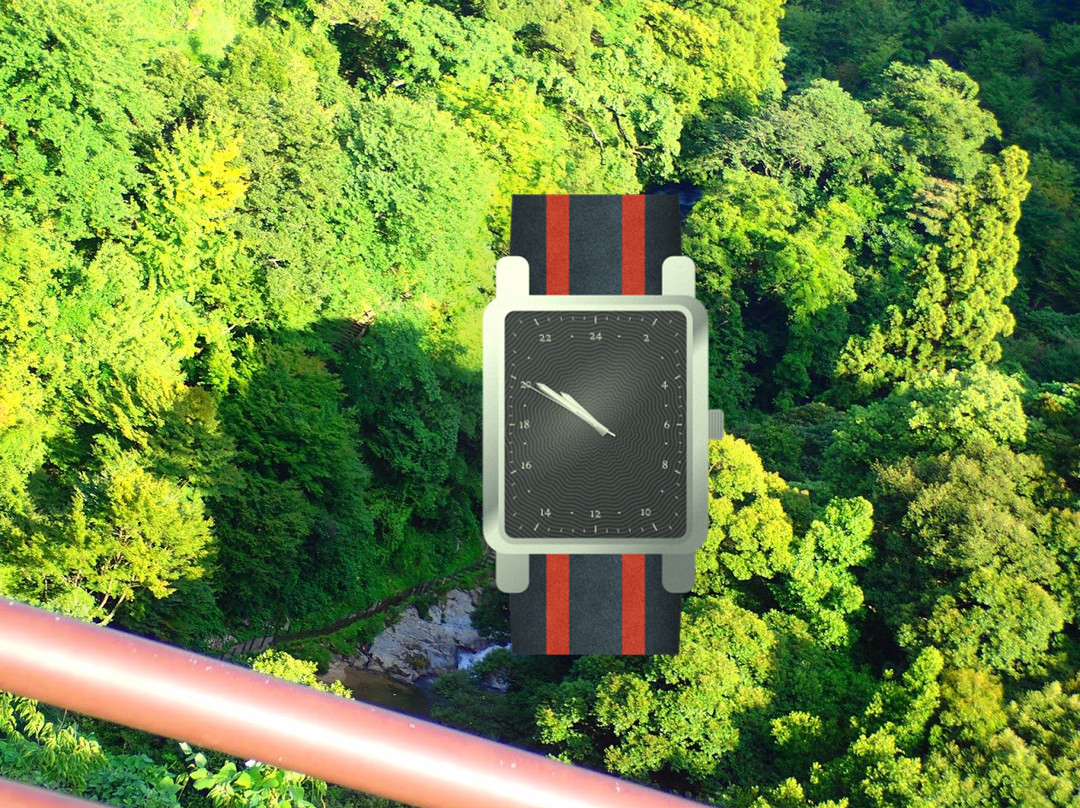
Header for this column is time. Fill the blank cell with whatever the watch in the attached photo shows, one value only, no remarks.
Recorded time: 20:50:50
